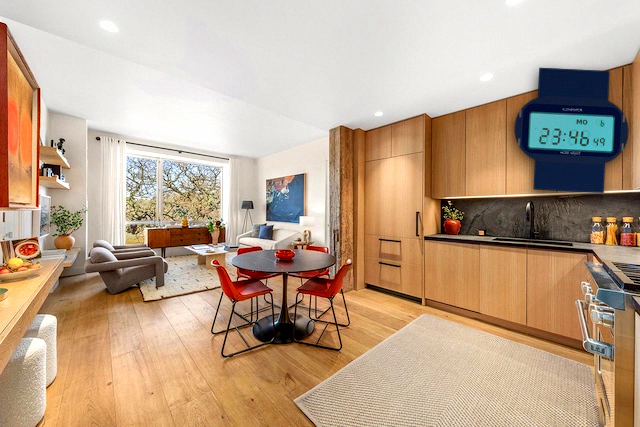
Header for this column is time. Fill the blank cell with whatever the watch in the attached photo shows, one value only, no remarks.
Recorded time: 23:46:49
